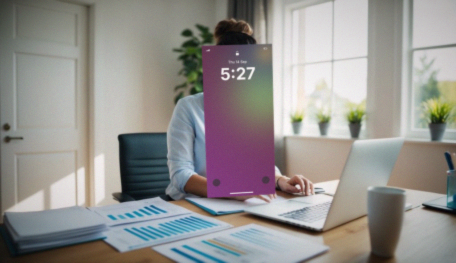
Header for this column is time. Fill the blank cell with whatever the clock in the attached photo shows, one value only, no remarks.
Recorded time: 5:27
